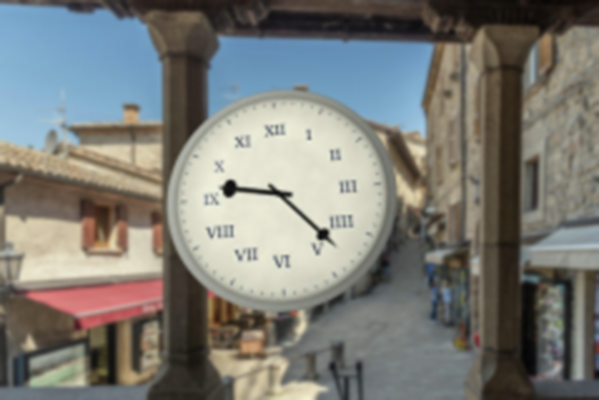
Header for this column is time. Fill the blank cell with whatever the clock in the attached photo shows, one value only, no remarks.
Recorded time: 9:23
